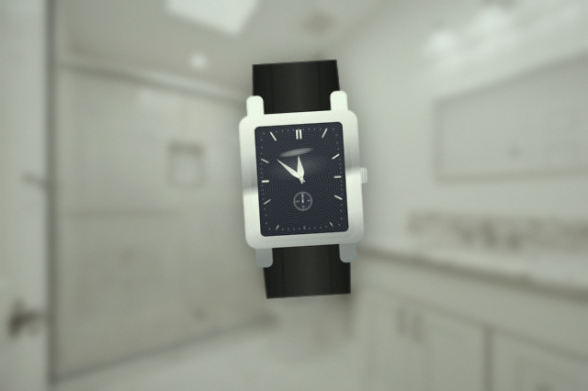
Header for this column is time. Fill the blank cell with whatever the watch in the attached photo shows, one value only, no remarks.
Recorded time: 11:52
